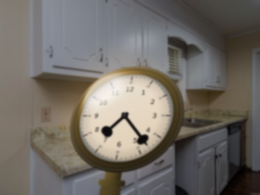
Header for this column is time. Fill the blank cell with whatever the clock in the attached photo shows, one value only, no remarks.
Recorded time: 7:23
